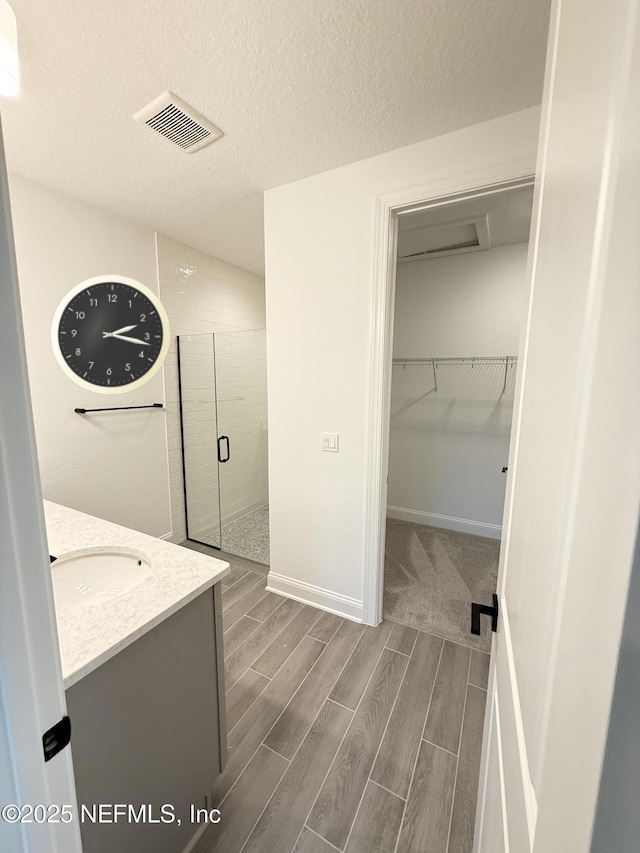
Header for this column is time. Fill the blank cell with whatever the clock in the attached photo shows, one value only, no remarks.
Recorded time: 2:17
